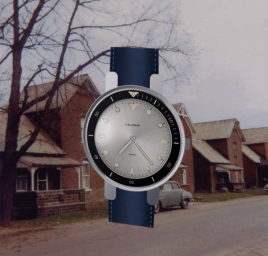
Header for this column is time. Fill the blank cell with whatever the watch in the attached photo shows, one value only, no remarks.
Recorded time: 7:23
